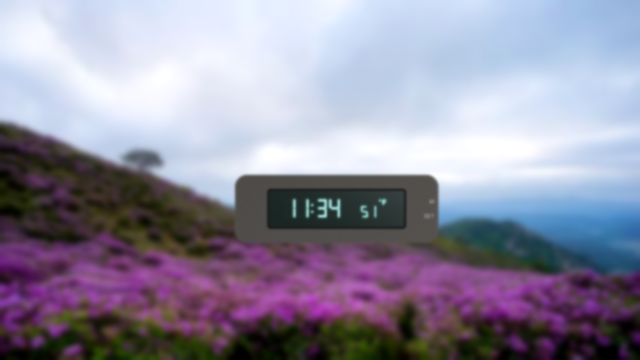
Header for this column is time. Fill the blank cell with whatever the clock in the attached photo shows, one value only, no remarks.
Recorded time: 11:34
